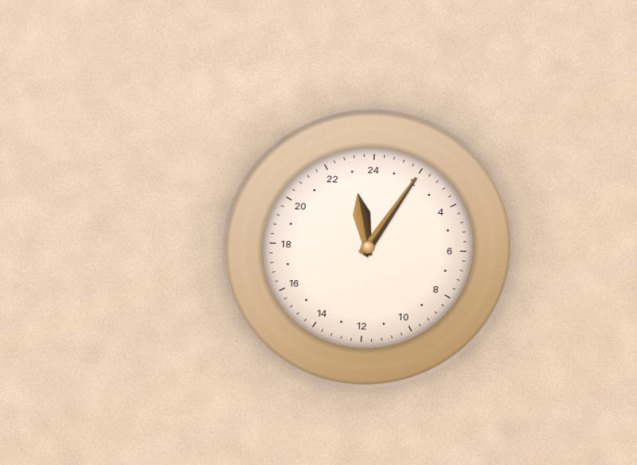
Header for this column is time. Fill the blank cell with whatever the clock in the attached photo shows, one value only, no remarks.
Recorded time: 23:05
